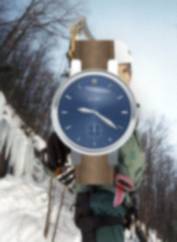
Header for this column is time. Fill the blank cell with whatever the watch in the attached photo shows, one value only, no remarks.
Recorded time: 9:21
